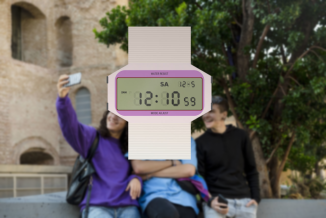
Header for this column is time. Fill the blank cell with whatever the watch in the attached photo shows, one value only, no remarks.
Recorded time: 12:10:59
